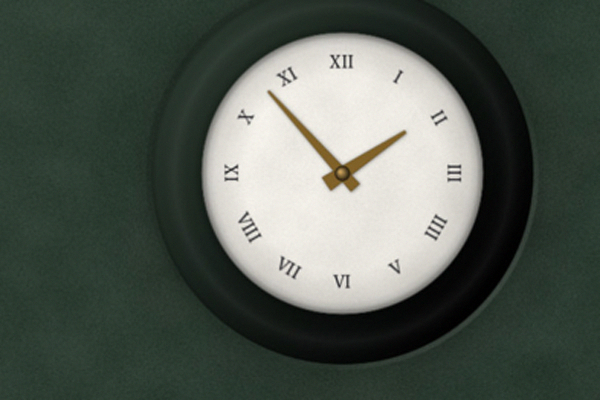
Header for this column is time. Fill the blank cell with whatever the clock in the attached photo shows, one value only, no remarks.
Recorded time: 1:53
